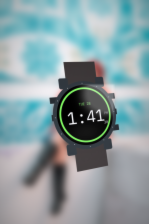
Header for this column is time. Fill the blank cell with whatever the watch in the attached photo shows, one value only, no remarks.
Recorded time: 1:41
